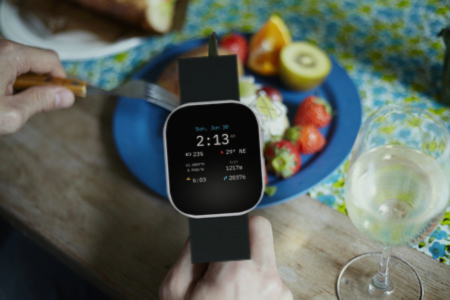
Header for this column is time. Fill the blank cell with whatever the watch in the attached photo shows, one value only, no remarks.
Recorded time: 2:13
